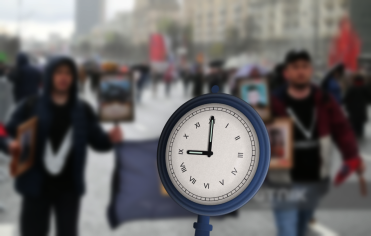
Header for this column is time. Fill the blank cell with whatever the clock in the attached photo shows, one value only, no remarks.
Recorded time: 9:00
